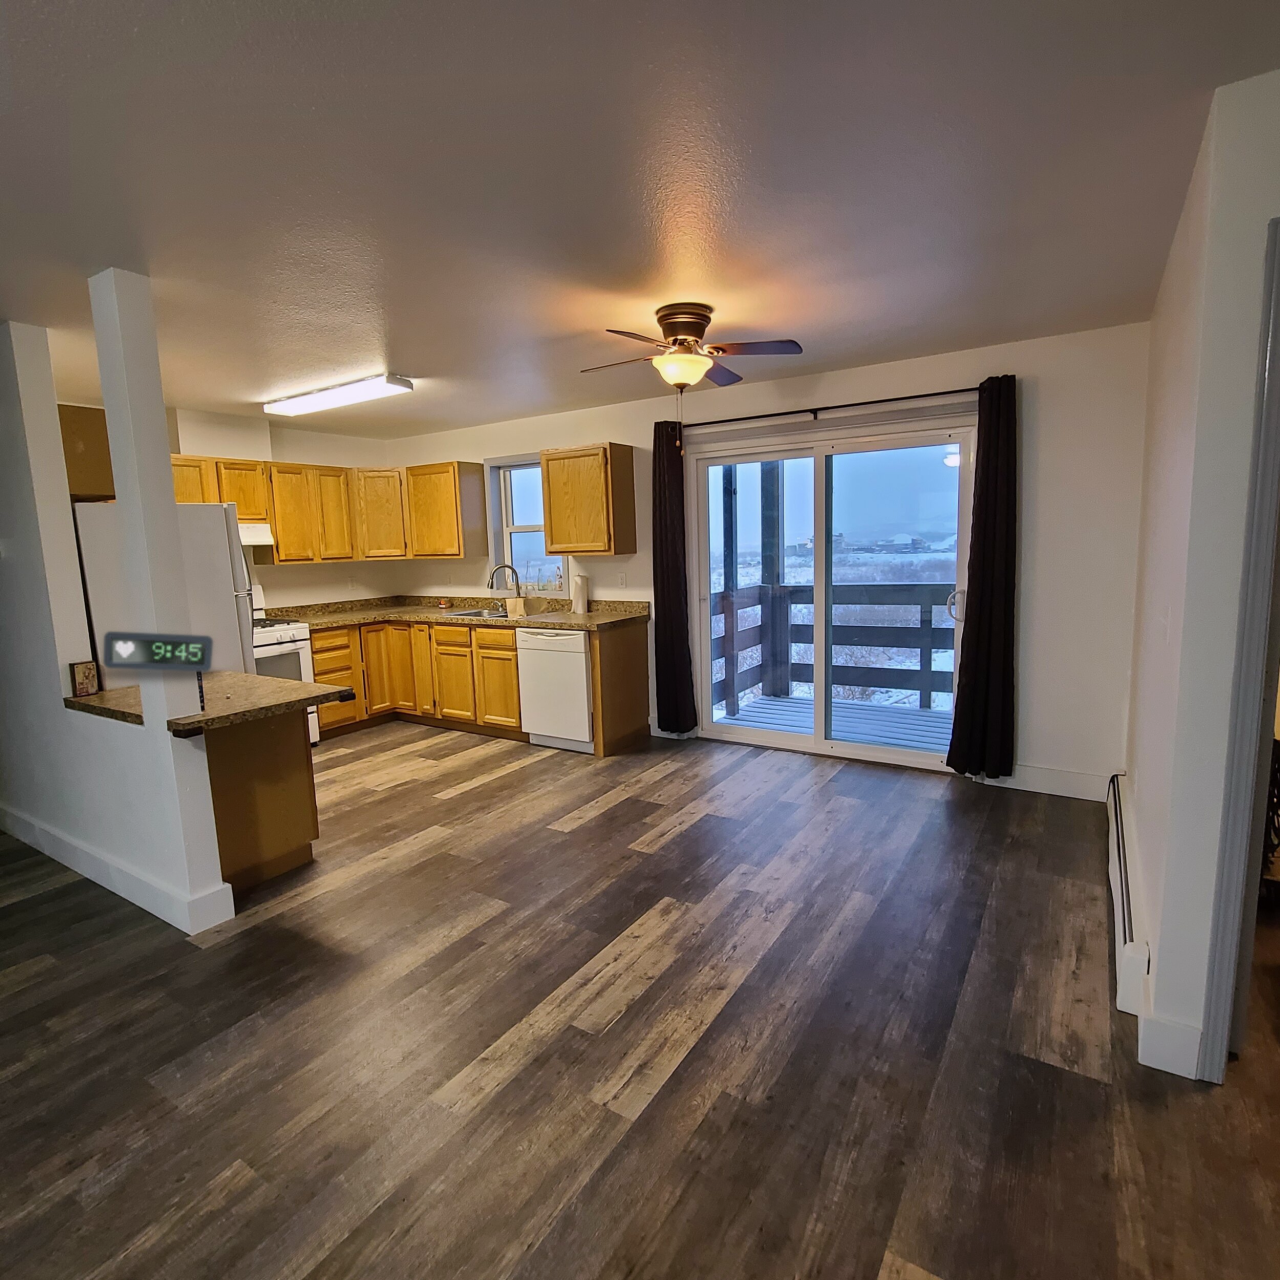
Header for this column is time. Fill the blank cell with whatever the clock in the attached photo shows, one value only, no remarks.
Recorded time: 9:45
